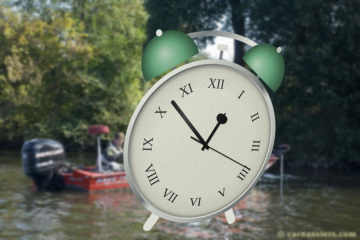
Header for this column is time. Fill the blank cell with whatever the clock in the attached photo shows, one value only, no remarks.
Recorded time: 12:52:19
